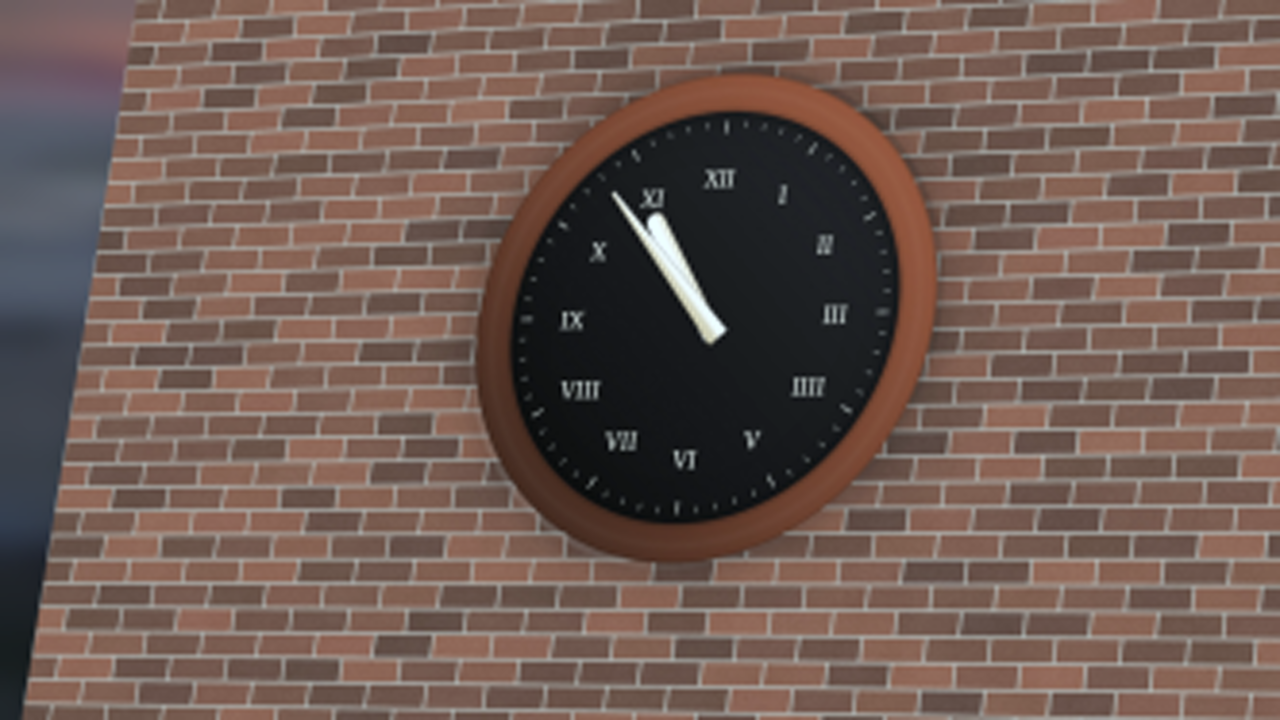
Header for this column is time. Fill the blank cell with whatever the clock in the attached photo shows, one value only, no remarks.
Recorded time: 10:53
